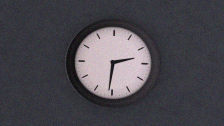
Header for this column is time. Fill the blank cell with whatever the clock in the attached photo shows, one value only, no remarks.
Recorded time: 2:31
